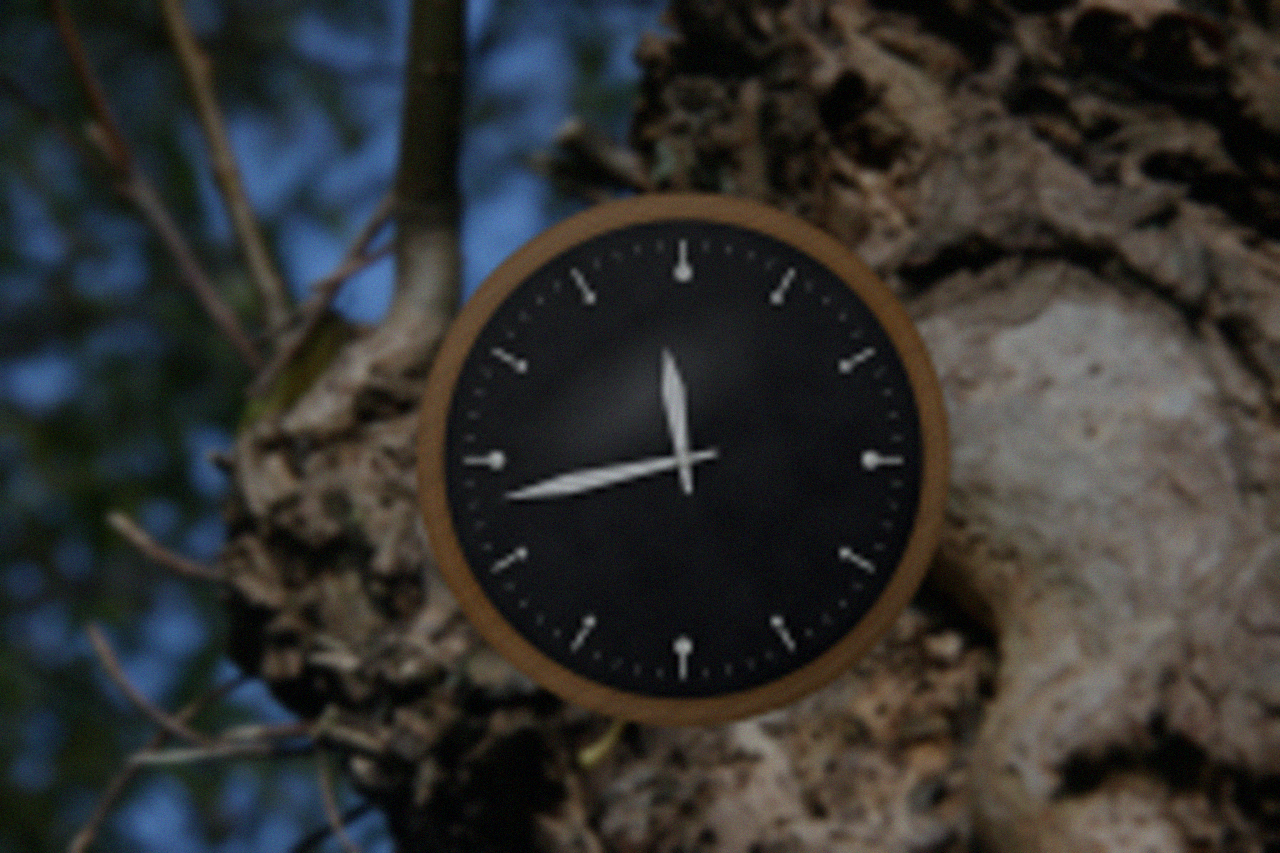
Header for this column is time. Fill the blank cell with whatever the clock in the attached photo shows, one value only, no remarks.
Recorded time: 11:43
